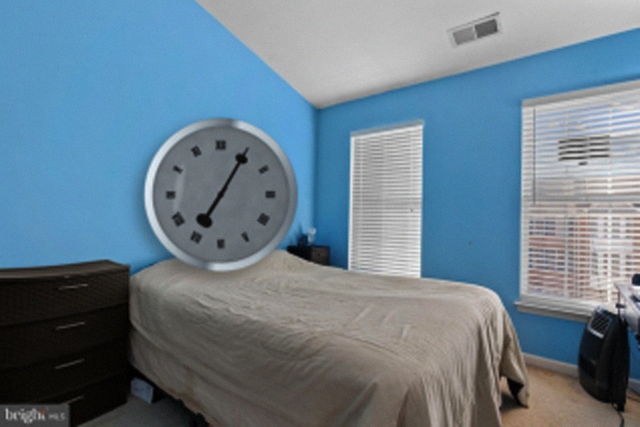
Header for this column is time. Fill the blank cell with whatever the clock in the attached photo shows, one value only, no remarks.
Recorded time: 7:05
